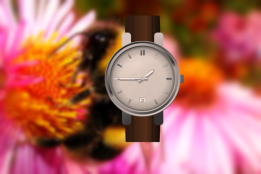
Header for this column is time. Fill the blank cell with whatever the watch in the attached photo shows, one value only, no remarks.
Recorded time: 1:45
